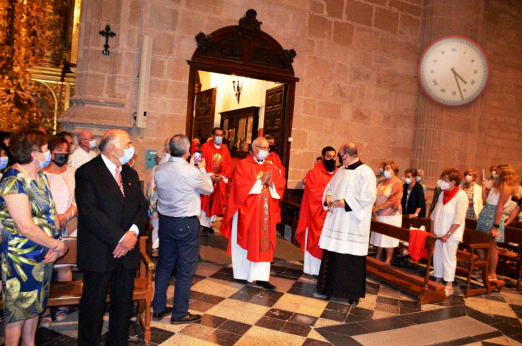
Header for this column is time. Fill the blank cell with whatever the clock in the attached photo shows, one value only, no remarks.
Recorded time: 4:27
